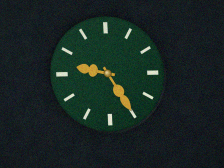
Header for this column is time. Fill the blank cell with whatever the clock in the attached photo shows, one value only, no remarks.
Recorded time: 9:25
